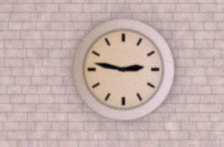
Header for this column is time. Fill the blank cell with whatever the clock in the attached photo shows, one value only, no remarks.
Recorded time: 2:47
